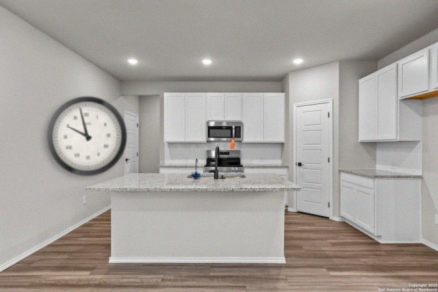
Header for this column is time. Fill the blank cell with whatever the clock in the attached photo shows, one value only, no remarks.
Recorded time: 9:58
